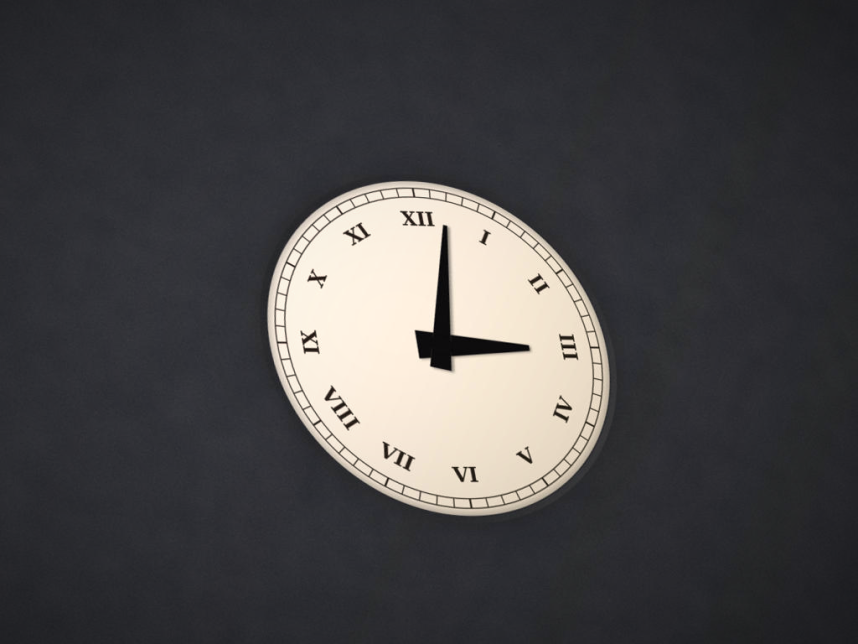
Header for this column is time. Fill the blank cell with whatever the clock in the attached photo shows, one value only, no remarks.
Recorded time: 3:02
